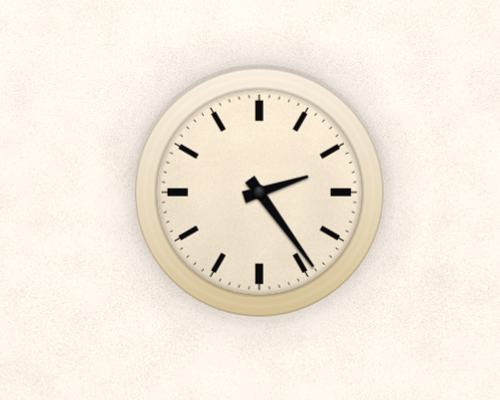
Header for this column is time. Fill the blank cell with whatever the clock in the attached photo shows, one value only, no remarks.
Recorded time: 2:24
